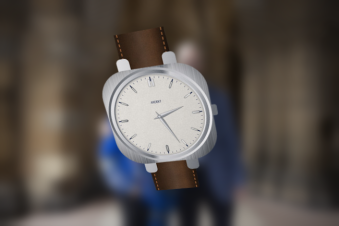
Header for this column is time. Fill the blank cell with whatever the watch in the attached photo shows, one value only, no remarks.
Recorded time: 2:26
